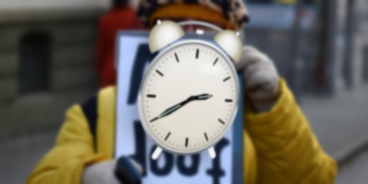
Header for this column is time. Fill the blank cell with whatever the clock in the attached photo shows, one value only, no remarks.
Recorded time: 2:40
